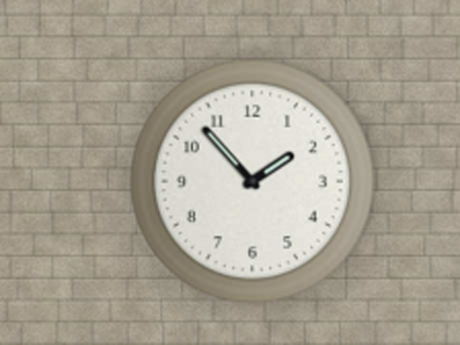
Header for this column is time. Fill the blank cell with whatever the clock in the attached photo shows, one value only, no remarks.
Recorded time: 1:53
